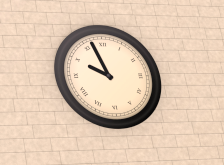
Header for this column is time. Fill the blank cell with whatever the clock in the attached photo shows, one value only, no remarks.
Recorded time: 9:57
